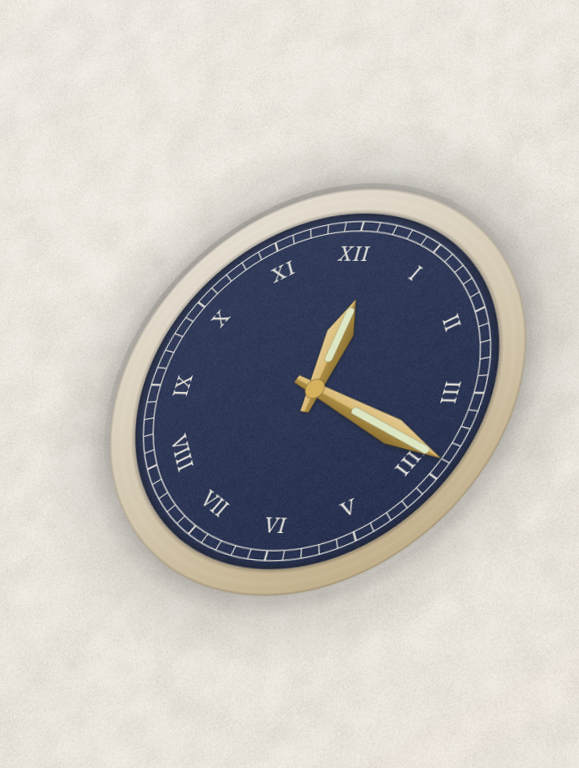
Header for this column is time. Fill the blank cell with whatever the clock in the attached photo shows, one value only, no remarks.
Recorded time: 12:19
